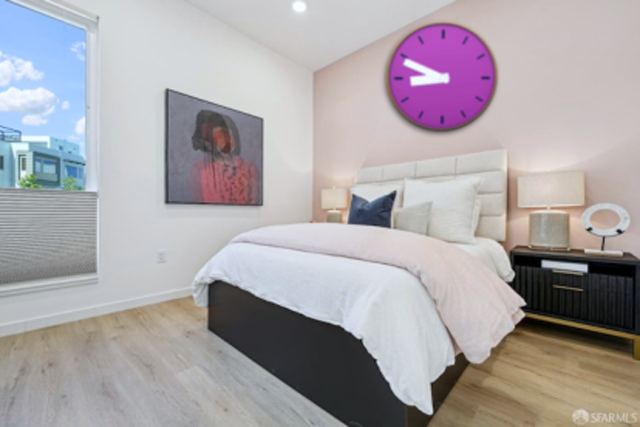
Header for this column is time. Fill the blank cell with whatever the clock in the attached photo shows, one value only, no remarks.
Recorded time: 8:49
